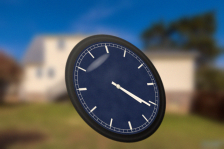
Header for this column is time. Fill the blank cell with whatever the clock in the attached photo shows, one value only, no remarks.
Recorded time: 4:21
